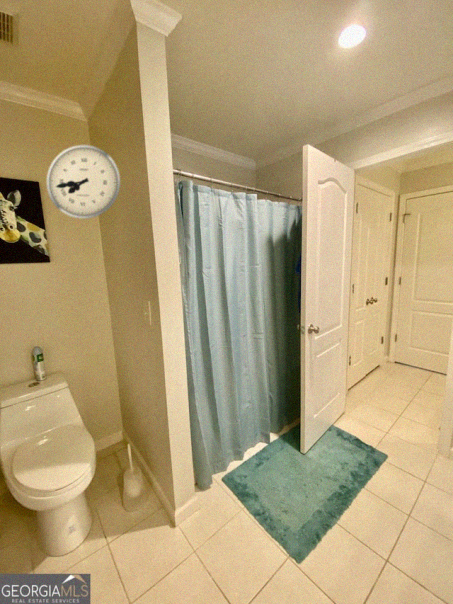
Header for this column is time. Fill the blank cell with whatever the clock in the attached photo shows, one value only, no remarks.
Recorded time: 7:43
